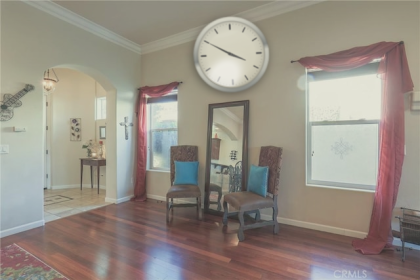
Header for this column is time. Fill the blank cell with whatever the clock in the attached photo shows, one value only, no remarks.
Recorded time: 3:50
